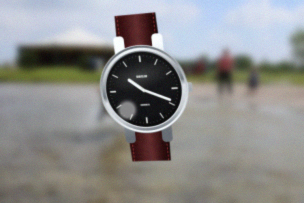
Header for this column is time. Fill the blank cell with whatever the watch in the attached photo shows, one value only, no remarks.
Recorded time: 10:19
